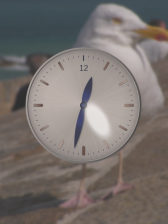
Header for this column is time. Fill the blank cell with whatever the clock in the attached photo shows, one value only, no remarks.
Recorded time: 12:32
